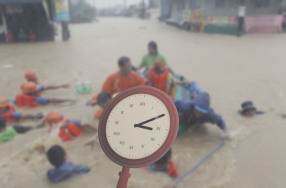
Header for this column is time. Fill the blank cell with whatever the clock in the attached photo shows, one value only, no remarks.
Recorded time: 3:10
